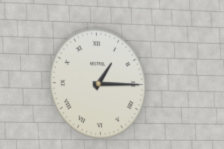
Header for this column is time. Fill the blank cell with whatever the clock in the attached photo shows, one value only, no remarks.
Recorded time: 1:15
